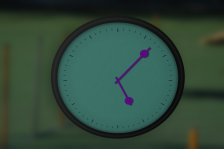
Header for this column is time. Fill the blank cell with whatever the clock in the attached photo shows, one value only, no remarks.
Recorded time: 5:07
